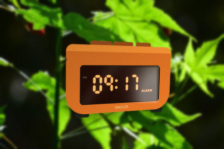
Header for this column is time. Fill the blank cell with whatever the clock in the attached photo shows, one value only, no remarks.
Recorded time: 9:17
